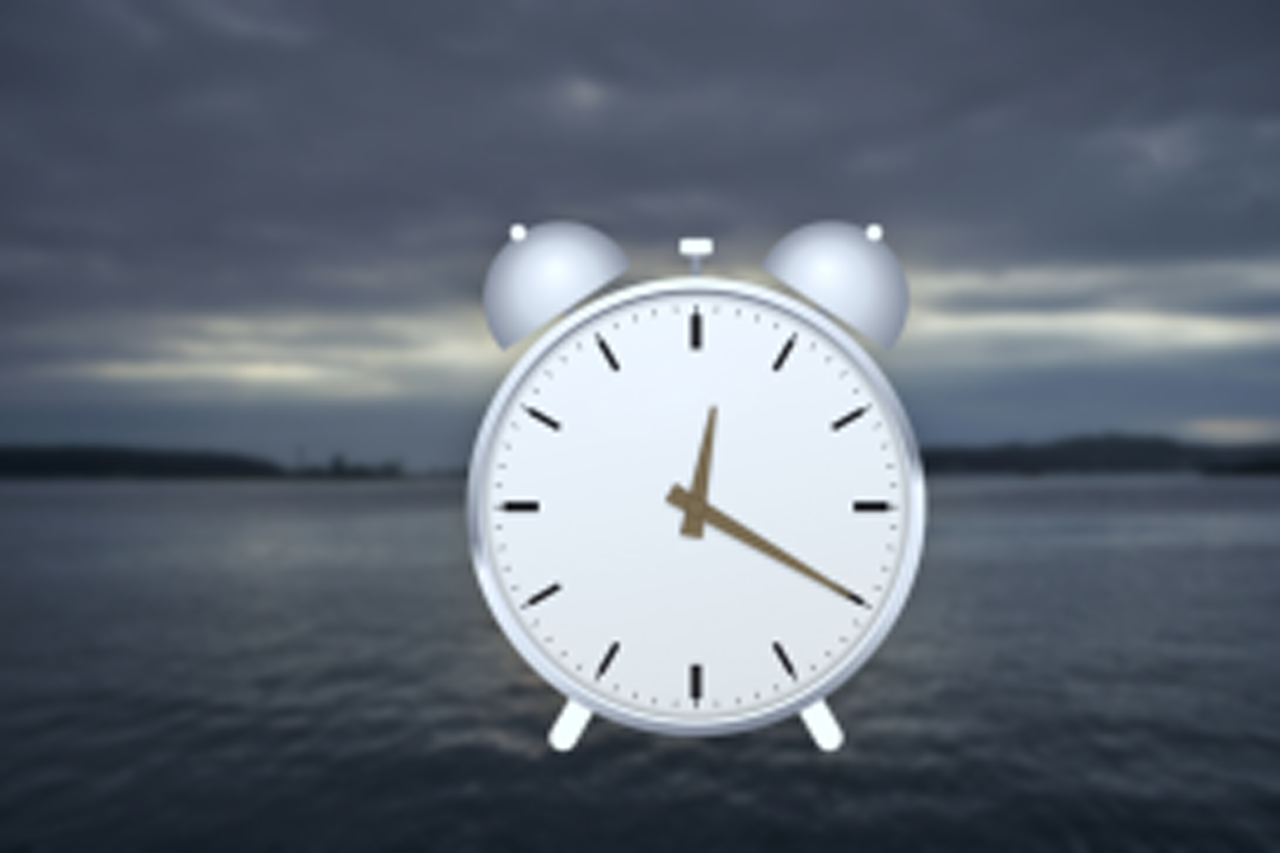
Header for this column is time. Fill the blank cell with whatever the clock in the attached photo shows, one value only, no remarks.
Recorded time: 12:20
